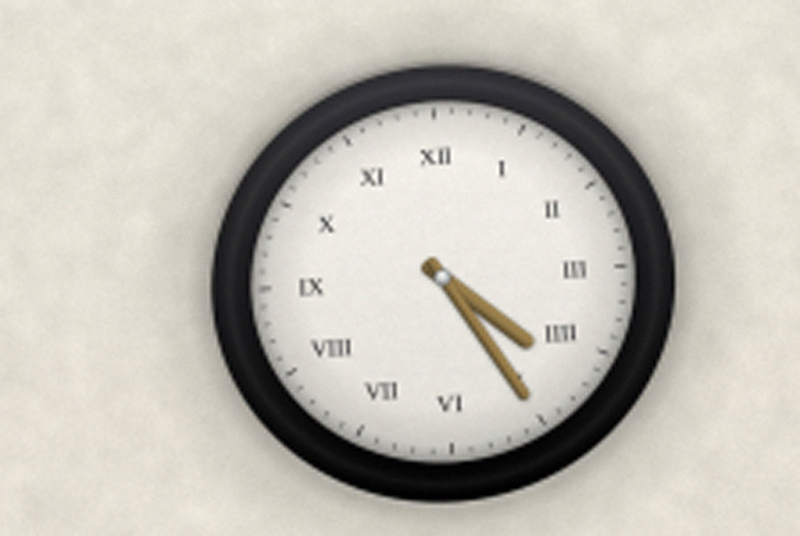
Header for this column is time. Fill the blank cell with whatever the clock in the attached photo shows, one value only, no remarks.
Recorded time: 4:25
